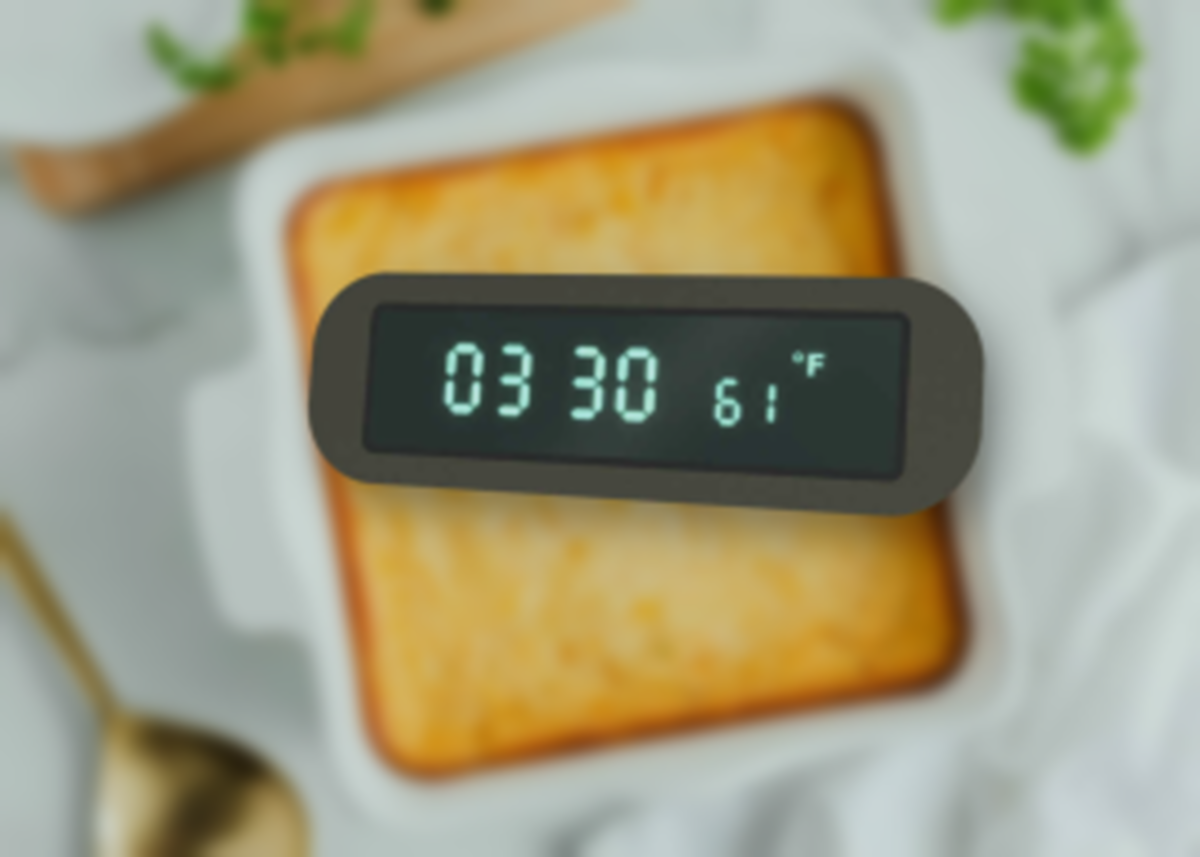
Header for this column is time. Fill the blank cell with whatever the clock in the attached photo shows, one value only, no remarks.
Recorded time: 3:30
